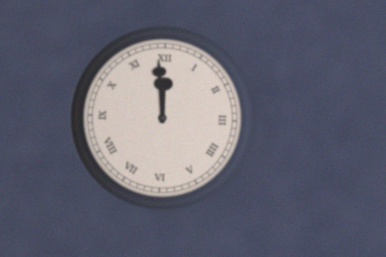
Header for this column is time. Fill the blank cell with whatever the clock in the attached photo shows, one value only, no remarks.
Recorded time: 11:59
